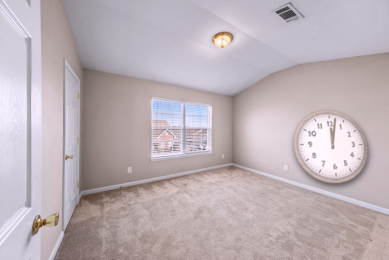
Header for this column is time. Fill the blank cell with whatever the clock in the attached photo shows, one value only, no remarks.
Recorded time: 12:02
